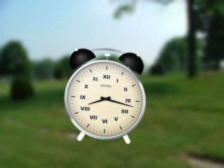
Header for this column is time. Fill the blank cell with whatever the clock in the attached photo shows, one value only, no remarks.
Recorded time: 8:17
